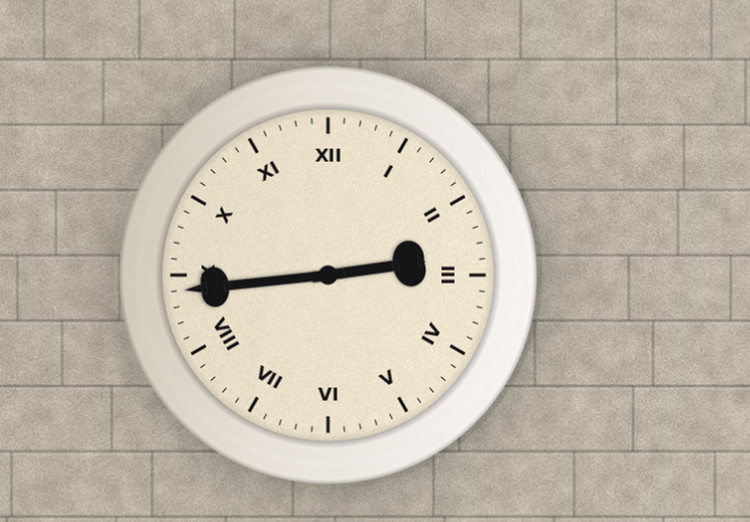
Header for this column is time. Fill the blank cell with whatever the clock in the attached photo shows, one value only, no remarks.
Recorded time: 2:44
